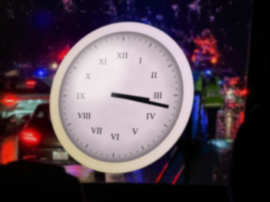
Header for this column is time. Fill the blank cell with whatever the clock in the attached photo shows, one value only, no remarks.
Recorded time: 3:17
